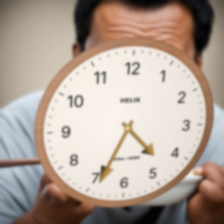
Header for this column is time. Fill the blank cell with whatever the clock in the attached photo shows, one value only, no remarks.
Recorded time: 4:34
